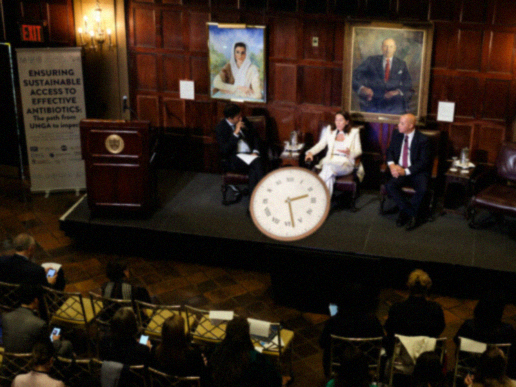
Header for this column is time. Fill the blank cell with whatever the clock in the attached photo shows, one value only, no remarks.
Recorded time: 2:28
